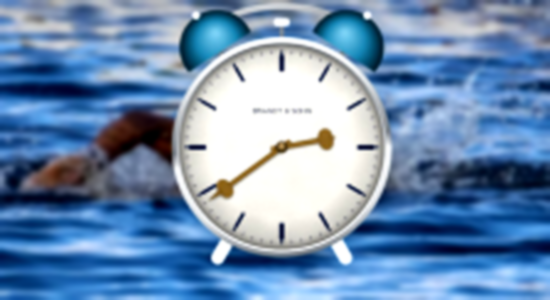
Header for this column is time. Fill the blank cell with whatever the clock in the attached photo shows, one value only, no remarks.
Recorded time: 2:39
